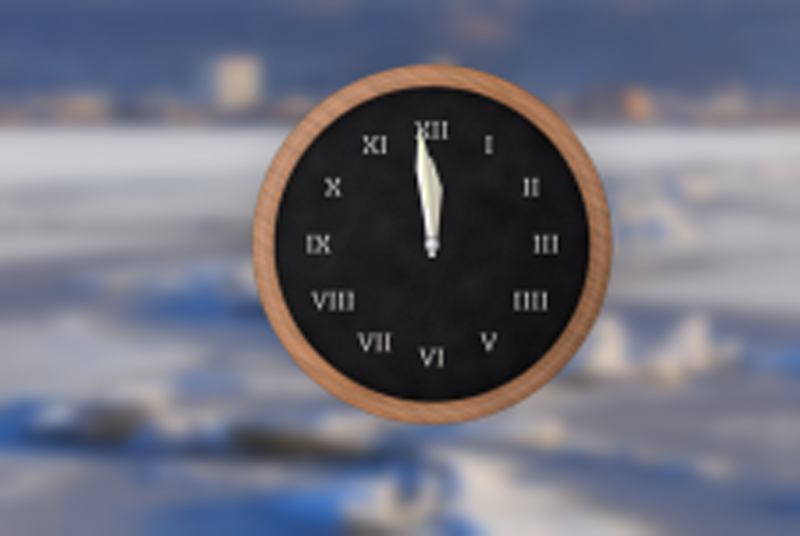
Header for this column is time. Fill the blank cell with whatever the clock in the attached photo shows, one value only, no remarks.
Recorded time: 11:59
